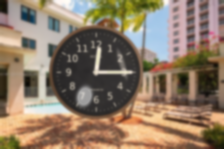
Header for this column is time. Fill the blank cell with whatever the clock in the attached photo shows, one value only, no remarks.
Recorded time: 12:15
